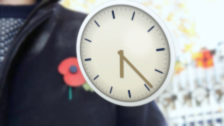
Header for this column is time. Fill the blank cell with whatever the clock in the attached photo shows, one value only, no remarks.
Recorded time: 6:24
